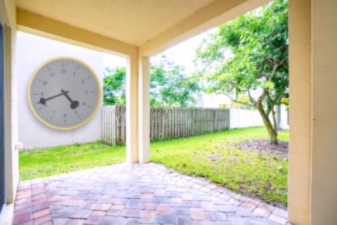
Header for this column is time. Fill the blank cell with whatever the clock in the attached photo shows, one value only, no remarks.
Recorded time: 4:42
